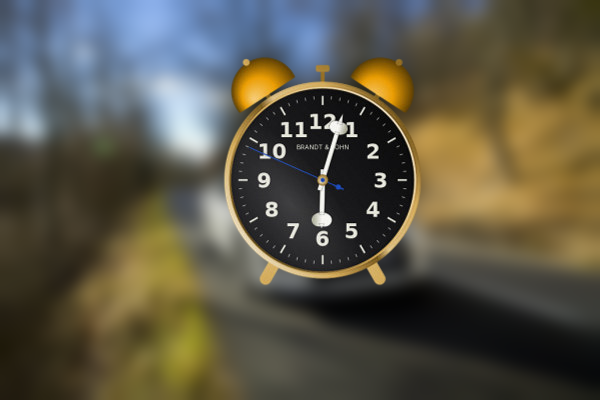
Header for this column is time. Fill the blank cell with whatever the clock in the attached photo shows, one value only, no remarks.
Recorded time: 6:02:49
